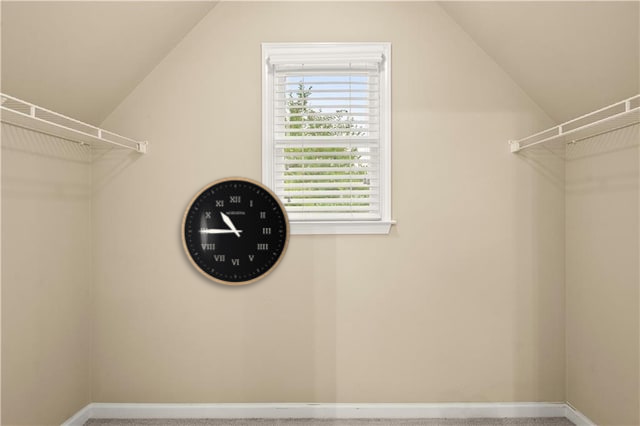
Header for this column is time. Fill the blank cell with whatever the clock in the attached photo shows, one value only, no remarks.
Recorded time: 10:45
